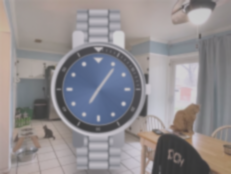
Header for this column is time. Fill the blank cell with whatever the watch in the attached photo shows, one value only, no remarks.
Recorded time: 7:06
